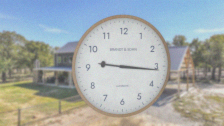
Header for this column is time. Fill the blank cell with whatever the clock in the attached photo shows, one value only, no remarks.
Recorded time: 9:16
